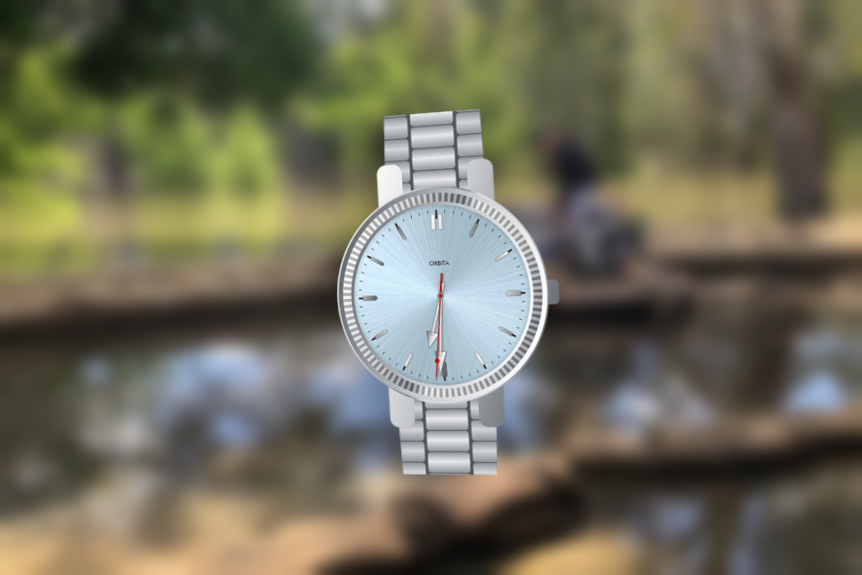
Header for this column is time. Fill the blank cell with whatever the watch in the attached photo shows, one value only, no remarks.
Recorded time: 6:30:31
